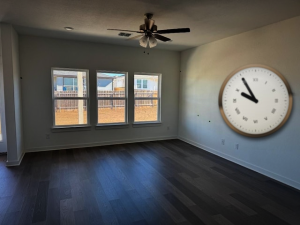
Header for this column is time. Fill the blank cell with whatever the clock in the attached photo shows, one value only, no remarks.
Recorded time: 9:55
